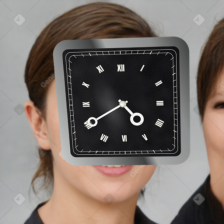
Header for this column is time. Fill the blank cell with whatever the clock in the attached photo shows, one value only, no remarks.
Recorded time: 4:40
